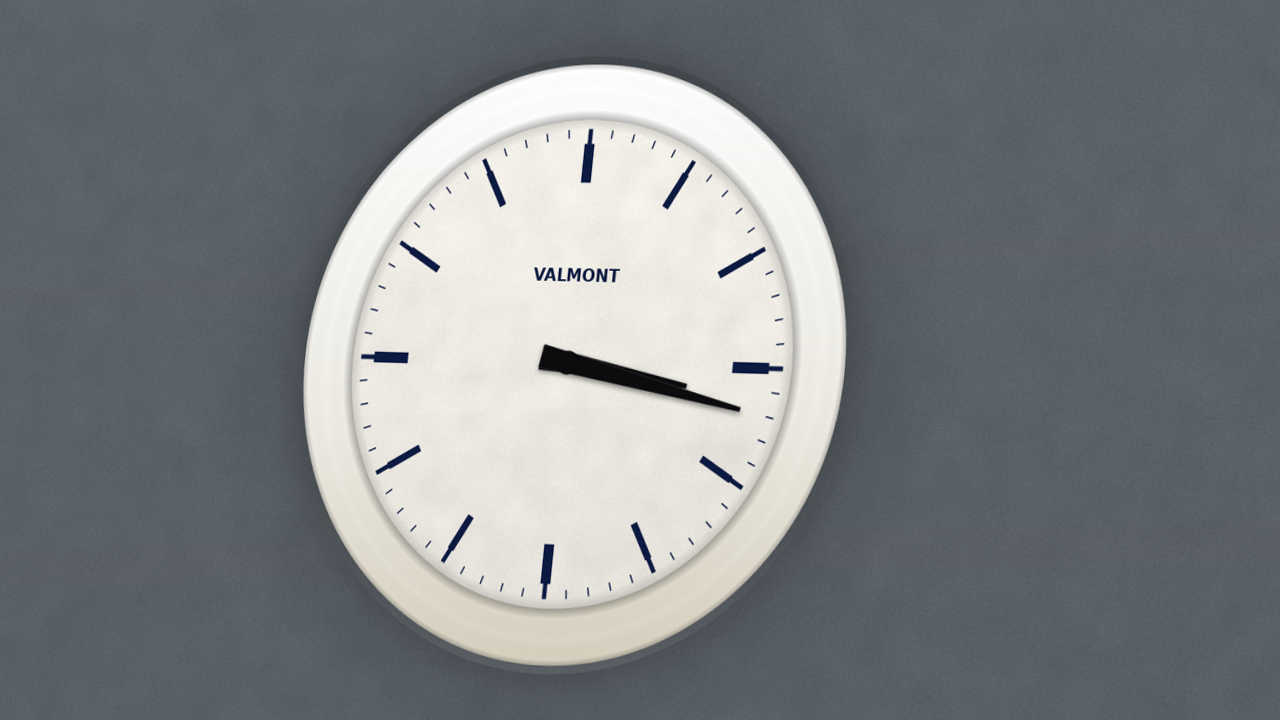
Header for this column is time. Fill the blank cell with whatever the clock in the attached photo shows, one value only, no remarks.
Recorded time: 3:17
